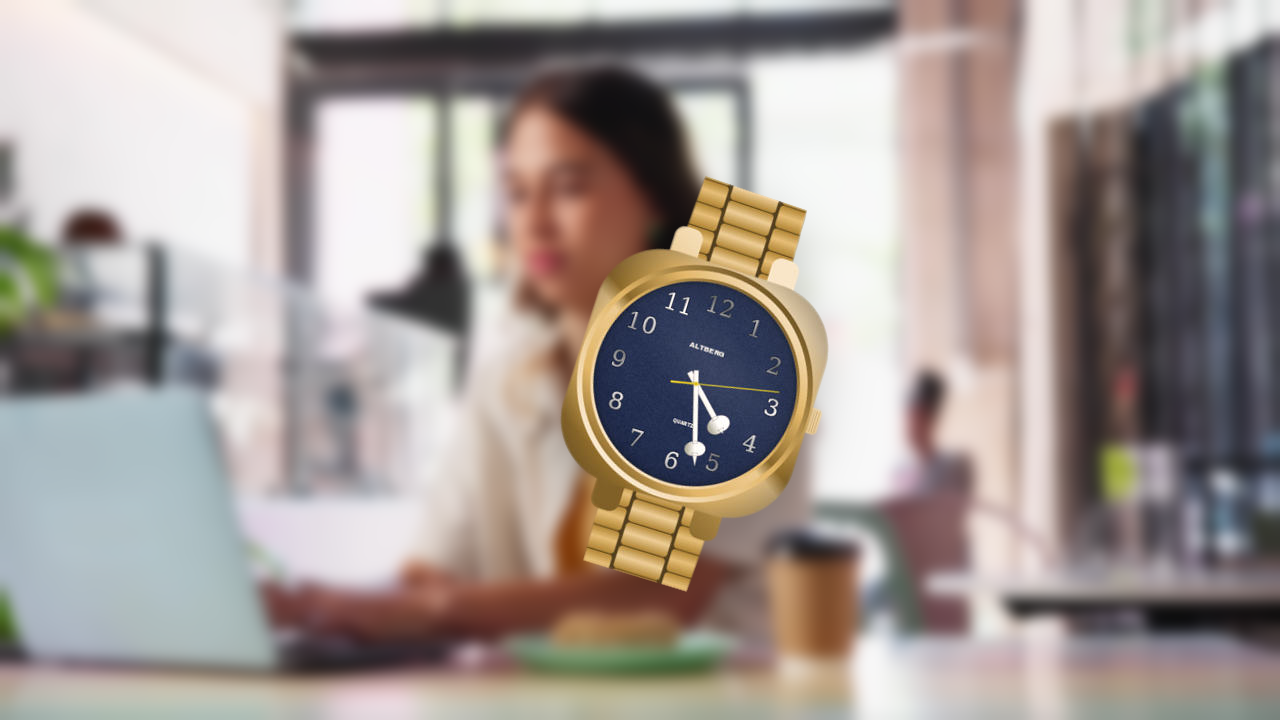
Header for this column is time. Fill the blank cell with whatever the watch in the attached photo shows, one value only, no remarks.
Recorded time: 4:27:13
